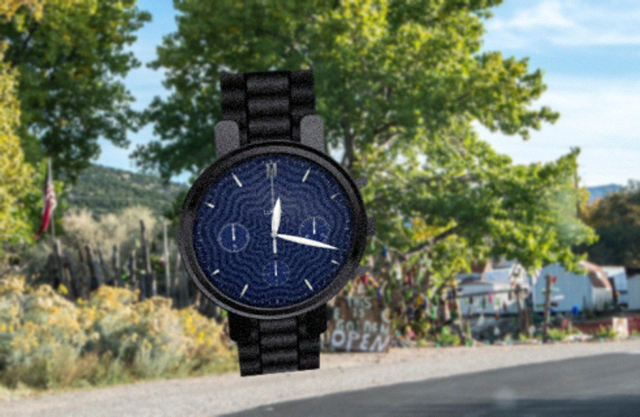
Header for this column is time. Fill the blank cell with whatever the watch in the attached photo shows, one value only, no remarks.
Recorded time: 12:18
